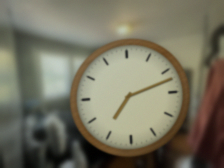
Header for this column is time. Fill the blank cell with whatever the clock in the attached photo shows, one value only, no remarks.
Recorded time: 7:12
